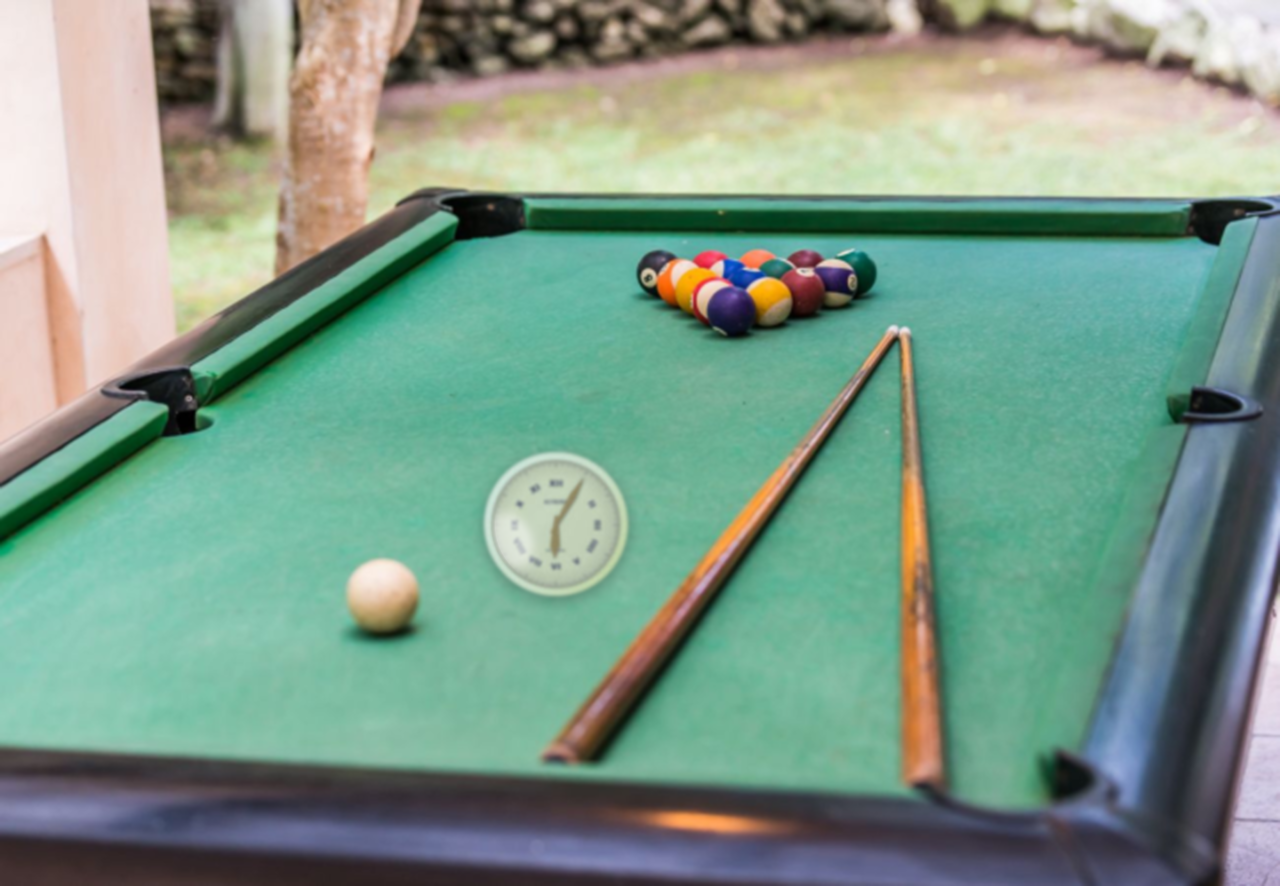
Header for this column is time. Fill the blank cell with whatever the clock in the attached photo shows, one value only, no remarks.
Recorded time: 6:05
